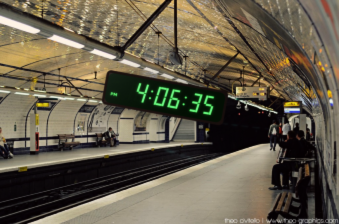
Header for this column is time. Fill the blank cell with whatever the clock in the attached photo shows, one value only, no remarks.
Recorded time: 4:06:35
